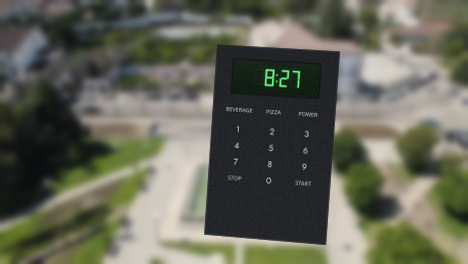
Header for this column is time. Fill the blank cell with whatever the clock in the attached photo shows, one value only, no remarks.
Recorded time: 8:27
